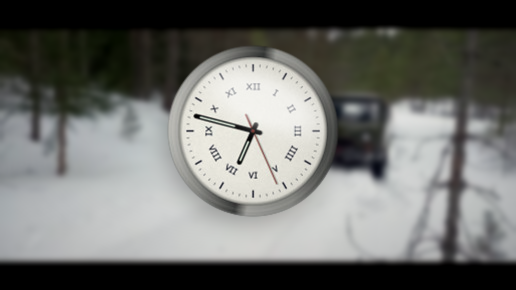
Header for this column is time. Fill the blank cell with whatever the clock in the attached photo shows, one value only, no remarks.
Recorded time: 6:47:26
